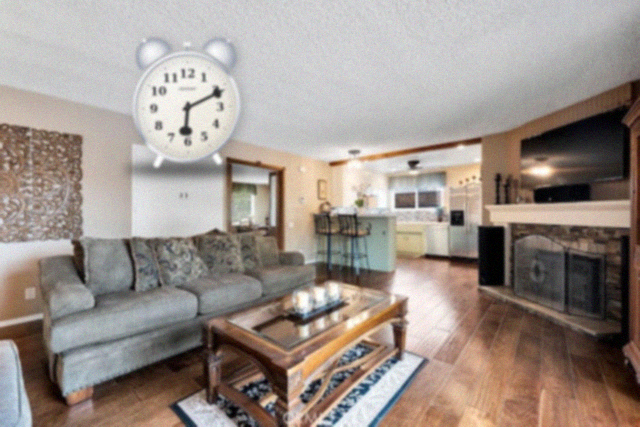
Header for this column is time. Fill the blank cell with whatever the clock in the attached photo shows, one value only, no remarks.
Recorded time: 6:11
